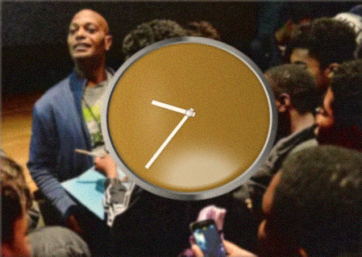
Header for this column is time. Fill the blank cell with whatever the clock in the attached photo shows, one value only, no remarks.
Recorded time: 9:36
